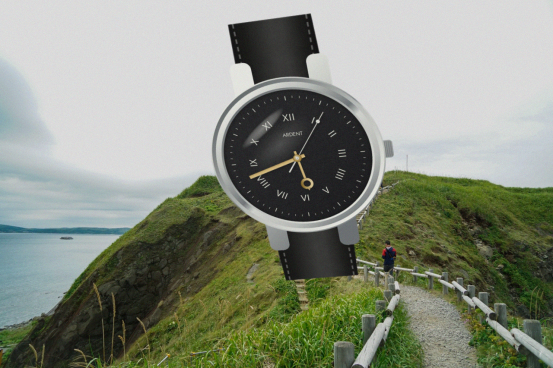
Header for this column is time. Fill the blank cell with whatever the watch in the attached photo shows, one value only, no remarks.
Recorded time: 5:42:06
